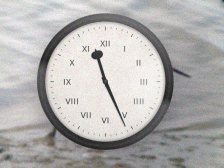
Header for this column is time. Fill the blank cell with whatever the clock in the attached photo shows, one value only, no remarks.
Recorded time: 11:26
